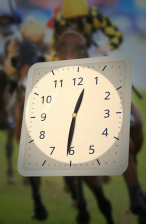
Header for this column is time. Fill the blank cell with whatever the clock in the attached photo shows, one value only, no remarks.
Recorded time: 12:31
